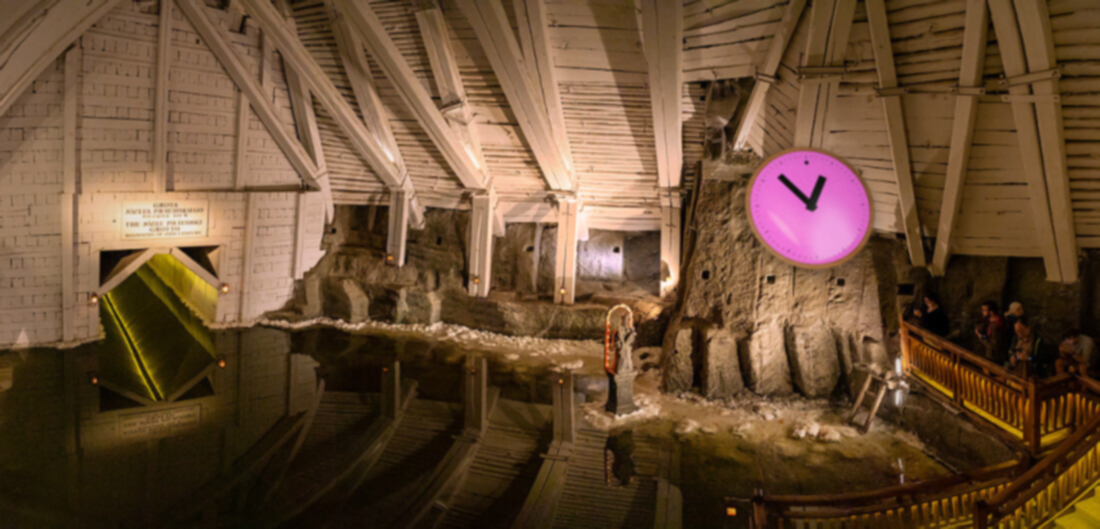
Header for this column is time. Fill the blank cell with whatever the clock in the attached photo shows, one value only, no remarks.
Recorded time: 12:53
